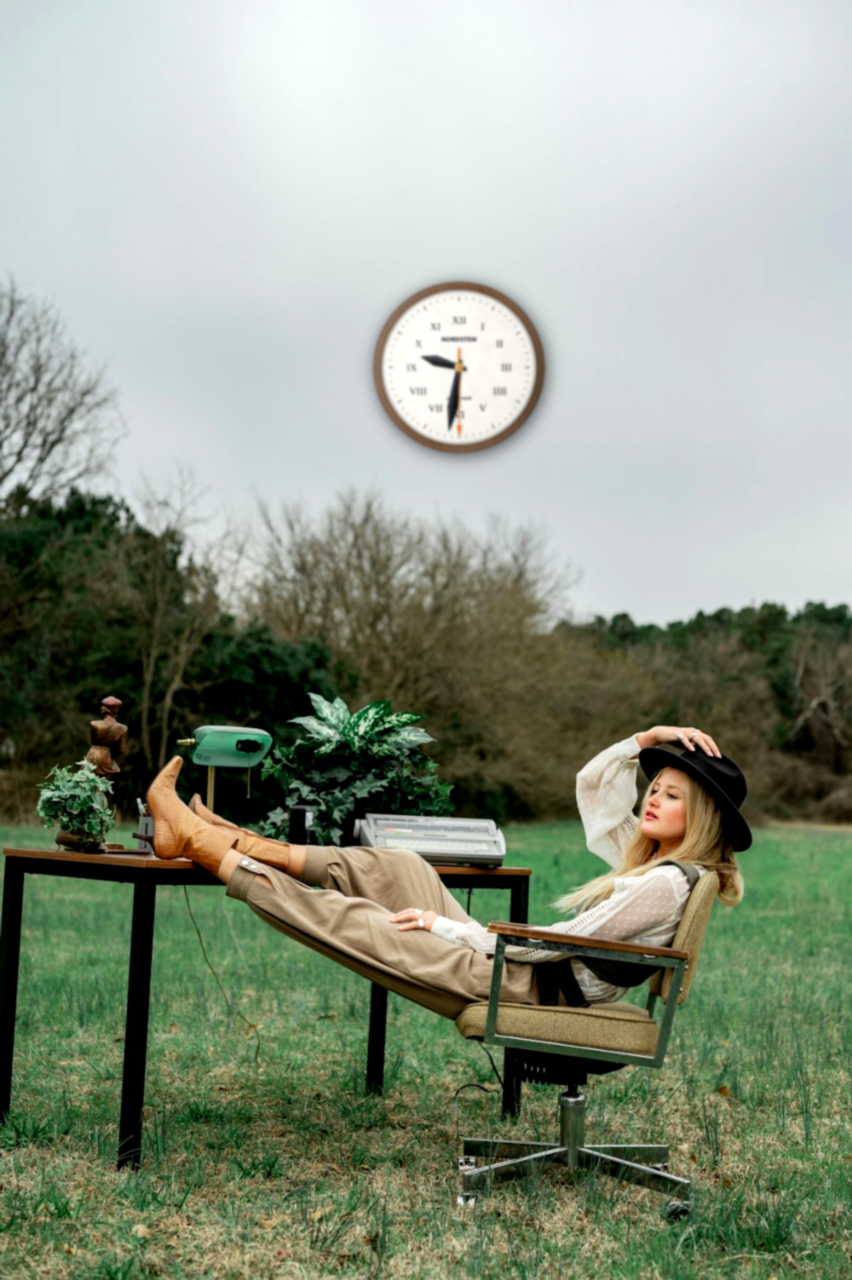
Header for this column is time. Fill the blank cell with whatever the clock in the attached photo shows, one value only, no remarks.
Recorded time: 9:31:30
